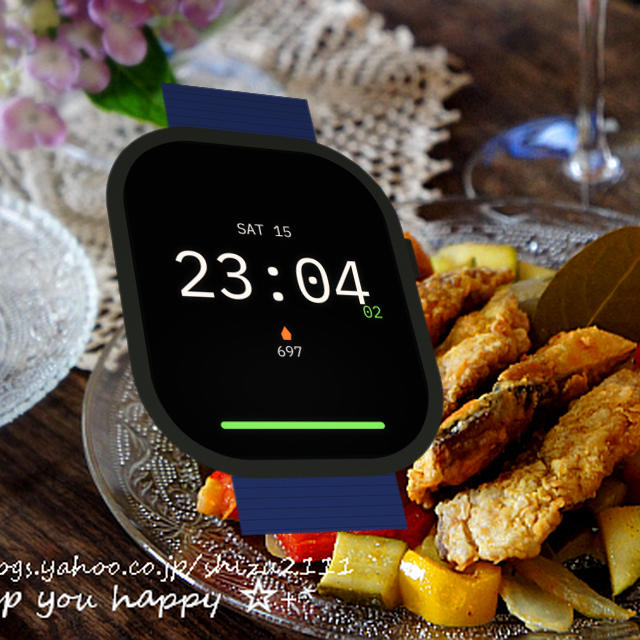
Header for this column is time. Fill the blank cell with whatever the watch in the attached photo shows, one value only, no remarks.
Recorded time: 23:04:02
